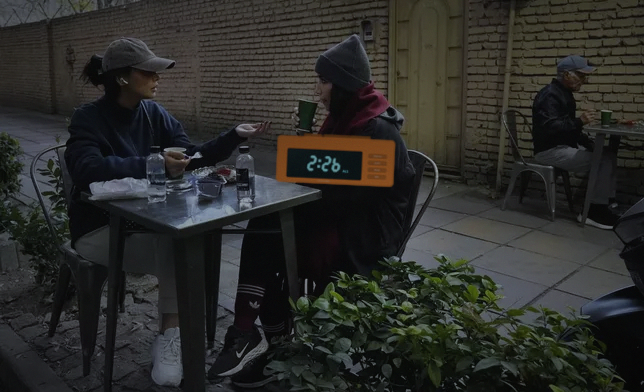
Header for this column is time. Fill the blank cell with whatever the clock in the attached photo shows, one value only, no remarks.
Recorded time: 2:26
